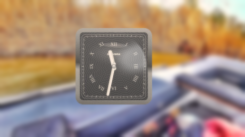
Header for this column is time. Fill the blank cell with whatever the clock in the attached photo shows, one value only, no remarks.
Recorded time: 11:32
